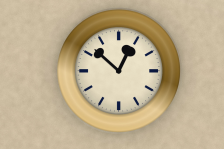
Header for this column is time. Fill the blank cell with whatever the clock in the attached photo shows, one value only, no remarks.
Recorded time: 12:52
